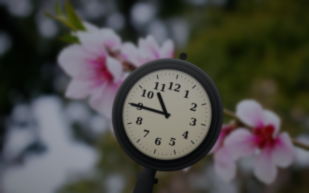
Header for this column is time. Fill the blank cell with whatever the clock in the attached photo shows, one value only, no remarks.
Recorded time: 10:45
